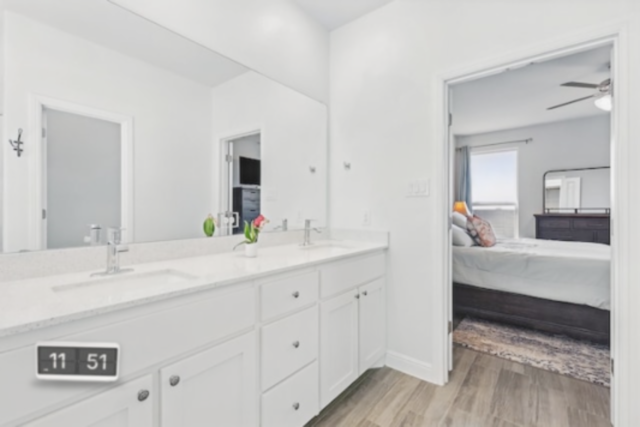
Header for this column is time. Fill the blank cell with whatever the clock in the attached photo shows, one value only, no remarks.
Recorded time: 11:51
